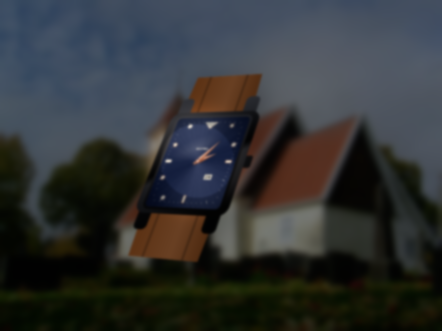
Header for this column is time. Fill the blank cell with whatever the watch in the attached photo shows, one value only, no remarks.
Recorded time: 2:06
